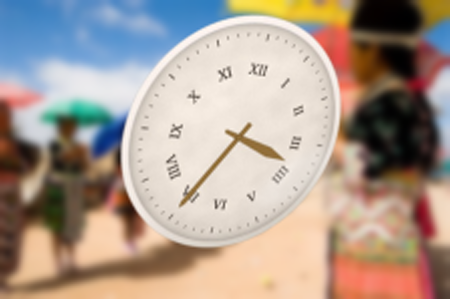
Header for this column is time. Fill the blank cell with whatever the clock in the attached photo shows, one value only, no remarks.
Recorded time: 3:35
